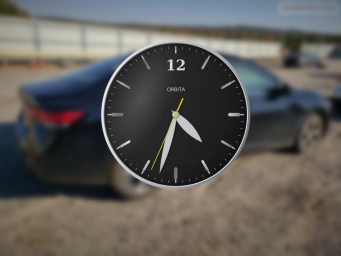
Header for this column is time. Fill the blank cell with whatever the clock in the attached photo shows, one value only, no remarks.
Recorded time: 4:32:34
